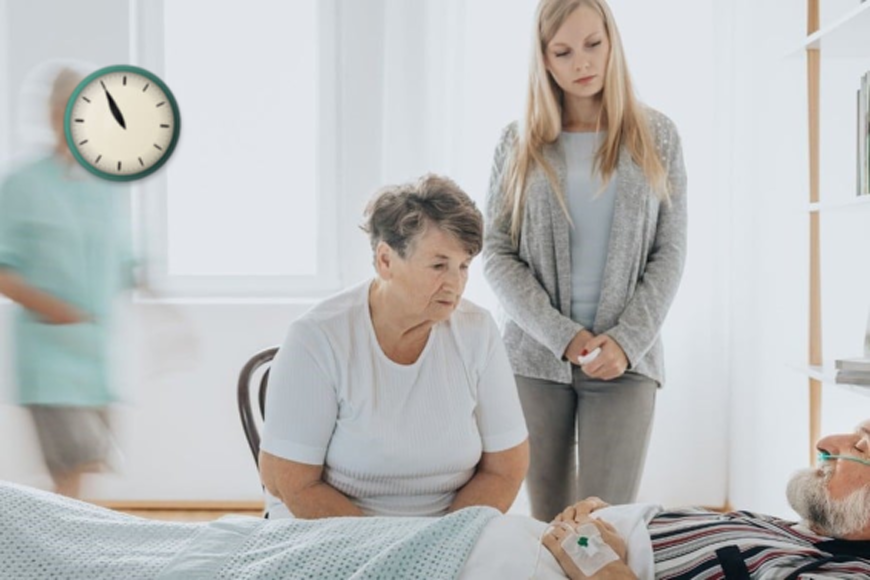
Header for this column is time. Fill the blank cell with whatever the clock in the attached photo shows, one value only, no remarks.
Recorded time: 10:55
